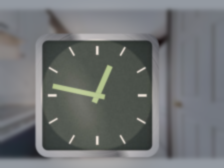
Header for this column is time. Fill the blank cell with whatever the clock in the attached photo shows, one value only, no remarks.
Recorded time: 12:47
